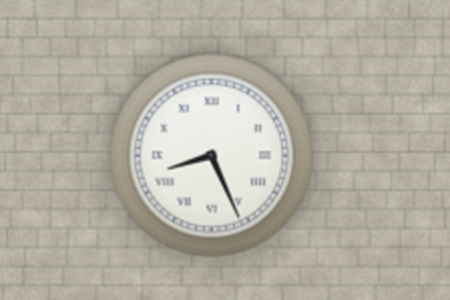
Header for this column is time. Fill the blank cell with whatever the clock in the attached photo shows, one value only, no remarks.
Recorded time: 8:26
